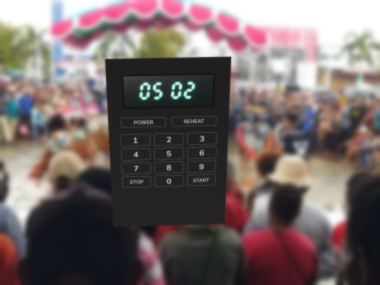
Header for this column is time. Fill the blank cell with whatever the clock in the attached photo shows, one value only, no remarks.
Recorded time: 5:02
